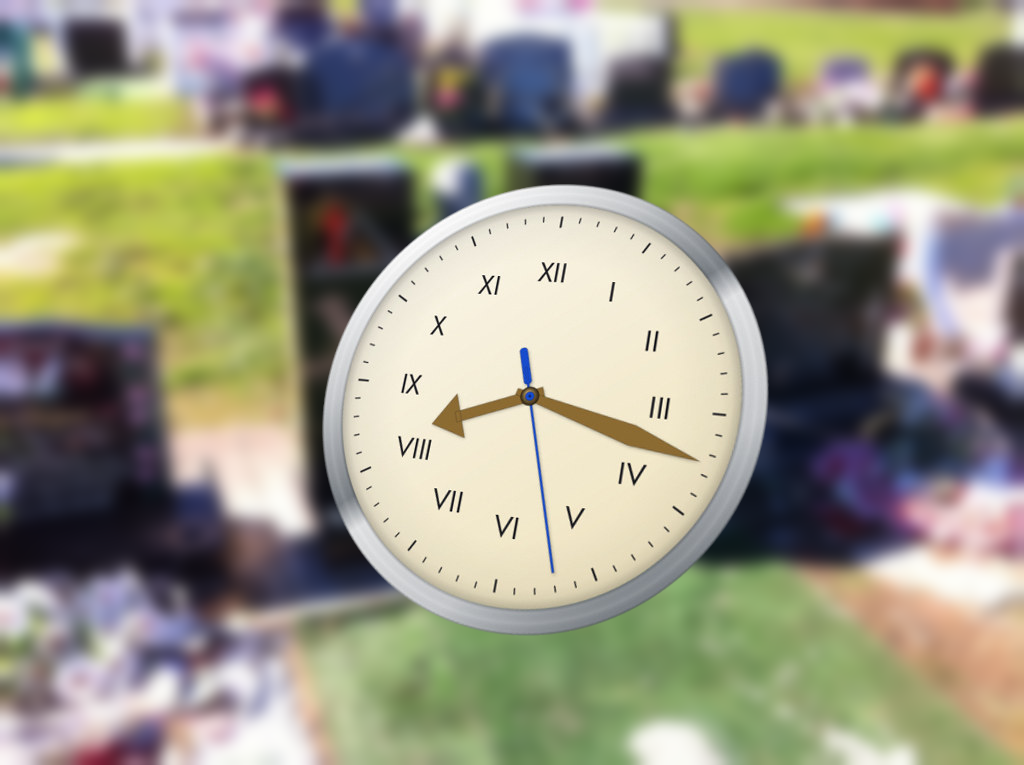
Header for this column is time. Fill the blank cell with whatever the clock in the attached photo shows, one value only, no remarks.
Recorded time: 8:17:27
